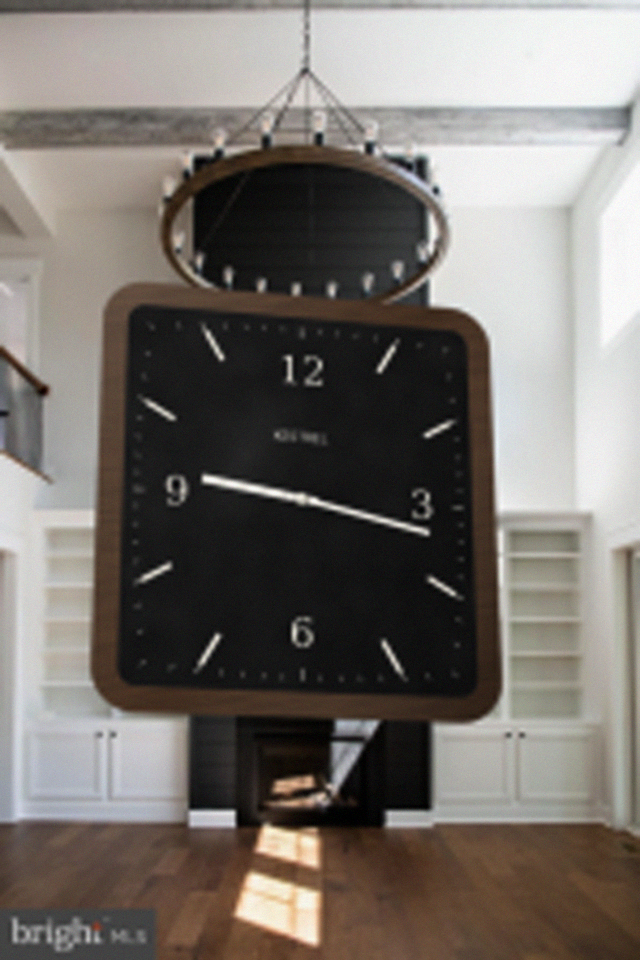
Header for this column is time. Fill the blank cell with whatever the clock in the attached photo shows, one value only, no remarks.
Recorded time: 9:17
